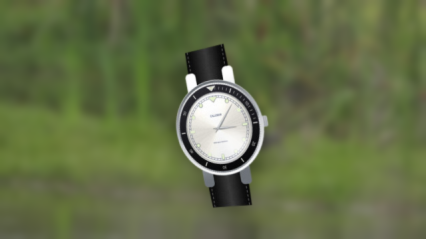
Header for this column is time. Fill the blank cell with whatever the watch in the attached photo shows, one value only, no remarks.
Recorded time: 3:07
